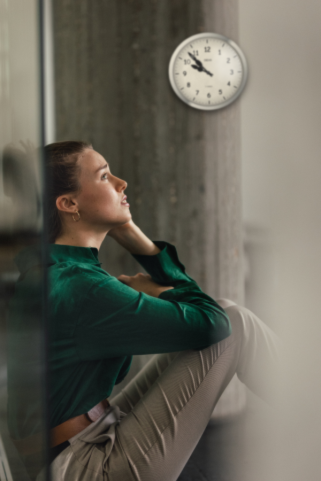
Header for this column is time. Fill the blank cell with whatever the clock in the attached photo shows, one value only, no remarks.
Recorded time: 9:53
